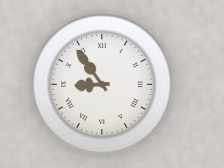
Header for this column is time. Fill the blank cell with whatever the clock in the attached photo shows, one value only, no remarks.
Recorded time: 8:54
